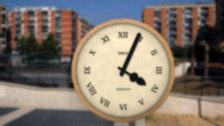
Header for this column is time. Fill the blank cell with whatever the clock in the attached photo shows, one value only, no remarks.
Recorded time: 4:04
